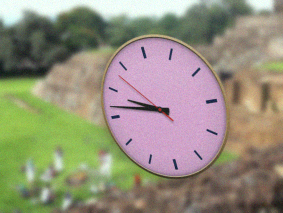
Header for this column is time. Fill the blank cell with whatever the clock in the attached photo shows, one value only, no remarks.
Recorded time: 9:46:53
